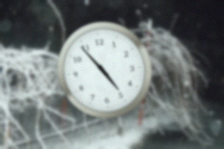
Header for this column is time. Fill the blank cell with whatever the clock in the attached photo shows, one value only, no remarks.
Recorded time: 4:54
